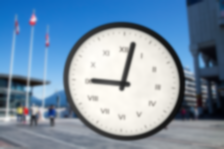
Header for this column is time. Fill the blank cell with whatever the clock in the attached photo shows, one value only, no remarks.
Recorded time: 9:02
